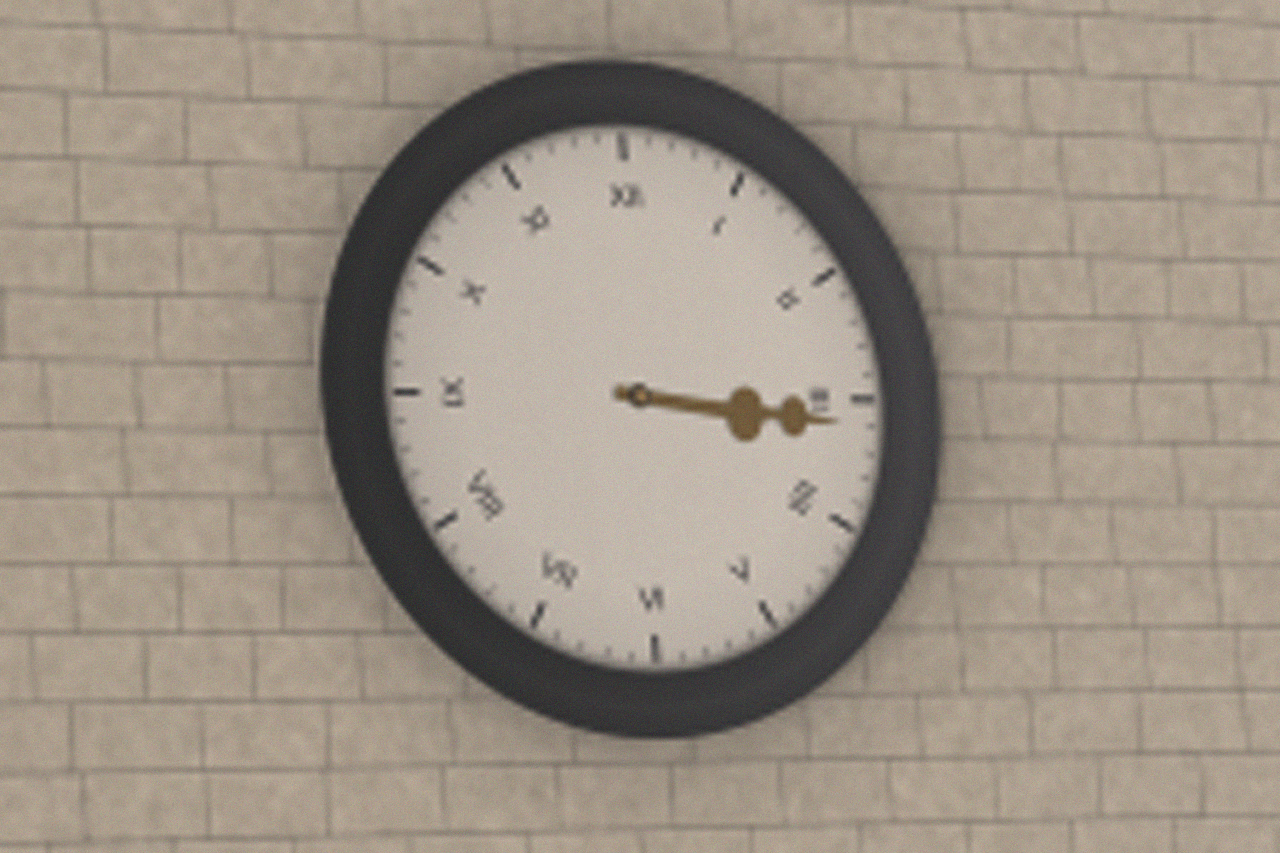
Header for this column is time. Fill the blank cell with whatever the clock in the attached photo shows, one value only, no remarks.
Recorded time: 3:16
